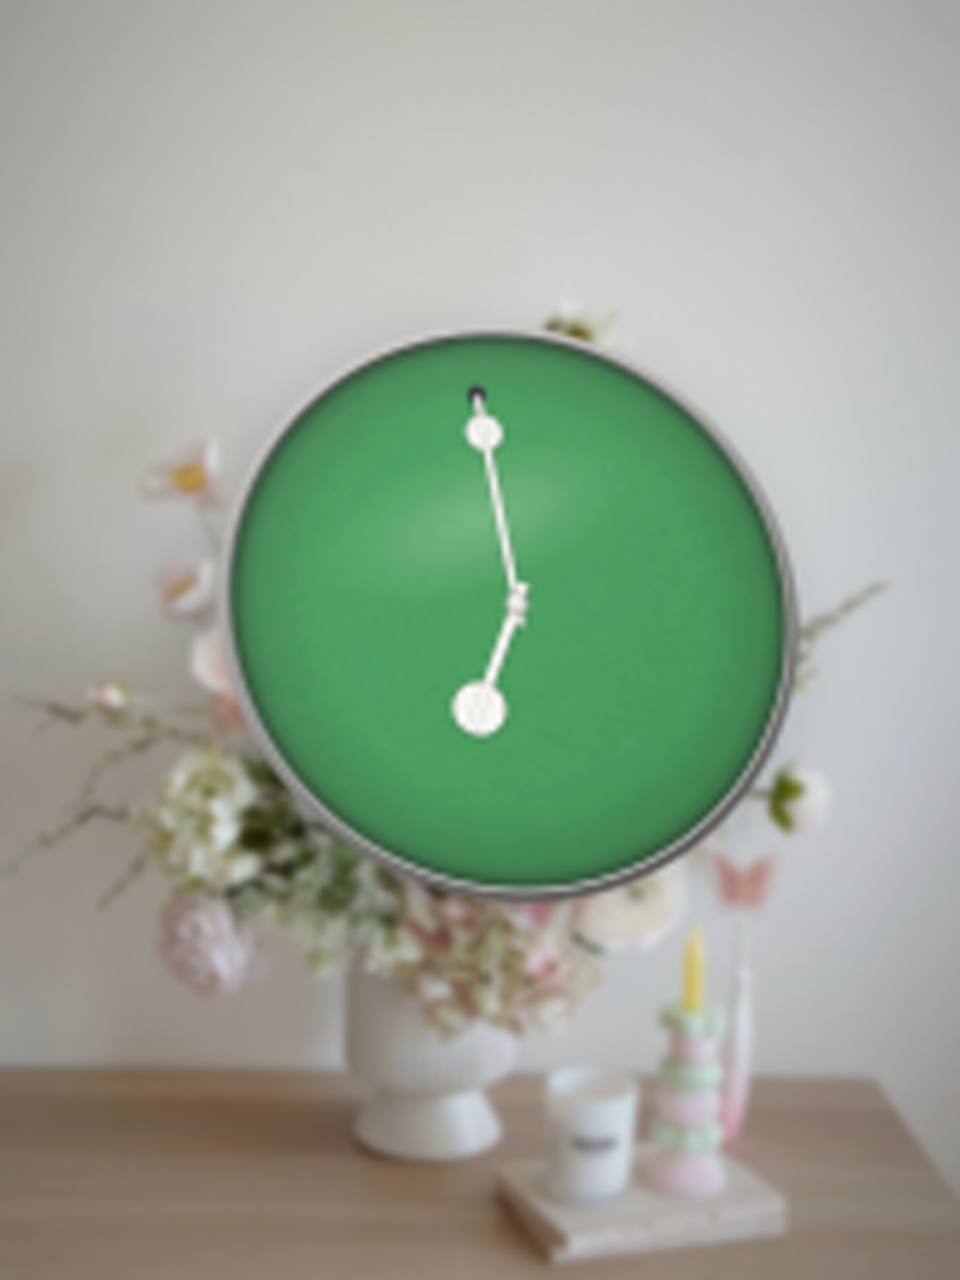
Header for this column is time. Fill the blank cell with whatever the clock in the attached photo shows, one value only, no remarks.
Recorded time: 7:00
